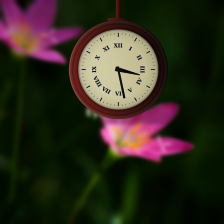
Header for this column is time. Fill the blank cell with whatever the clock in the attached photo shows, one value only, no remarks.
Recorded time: 3:28
